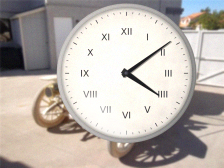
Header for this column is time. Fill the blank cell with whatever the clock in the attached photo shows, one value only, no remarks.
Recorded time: 4:09
